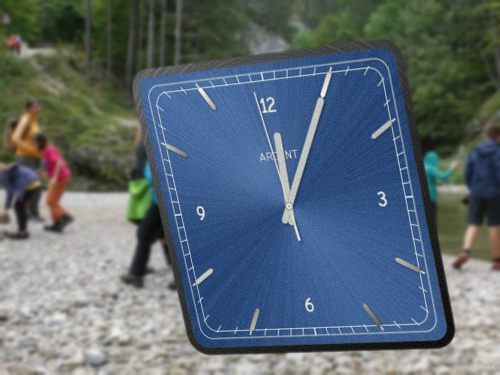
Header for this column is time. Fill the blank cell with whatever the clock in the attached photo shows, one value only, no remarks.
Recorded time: 12:04:59
